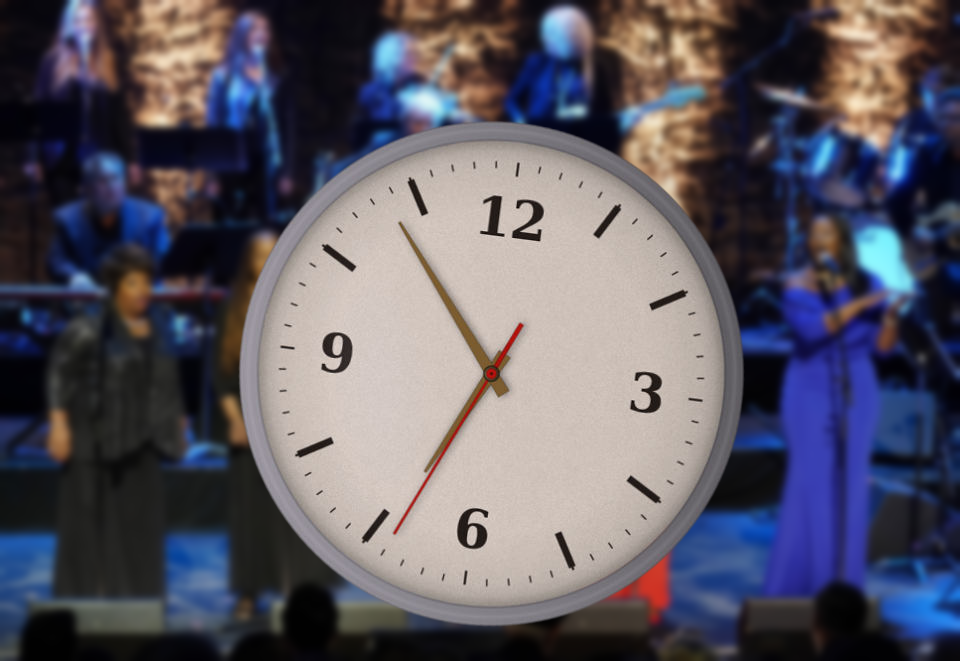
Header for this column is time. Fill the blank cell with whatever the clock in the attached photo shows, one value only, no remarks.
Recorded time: 6:53:34
